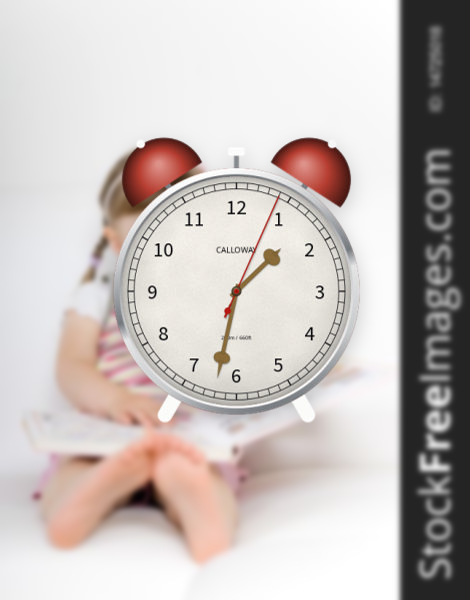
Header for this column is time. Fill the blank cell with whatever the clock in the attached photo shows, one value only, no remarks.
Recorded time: 1:32:04
